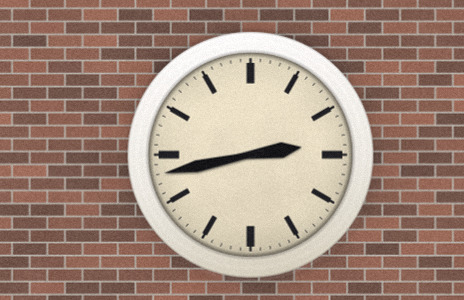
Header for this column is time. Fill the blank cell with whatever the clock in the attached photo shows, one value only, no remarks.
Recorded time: 2:43
